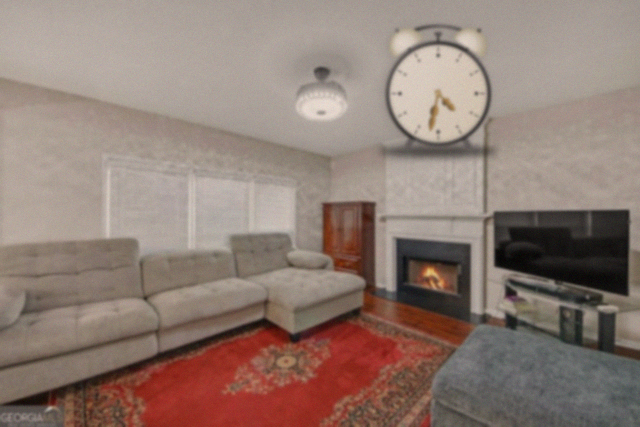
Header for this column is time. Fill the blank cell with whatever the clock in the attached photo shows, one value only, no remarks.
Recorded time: 4:32
